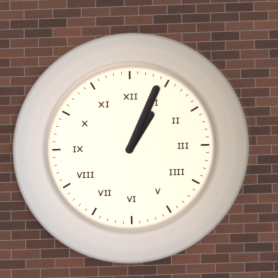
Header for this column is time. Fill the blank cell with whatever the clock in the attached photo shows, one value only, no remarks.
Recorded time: 1:04
